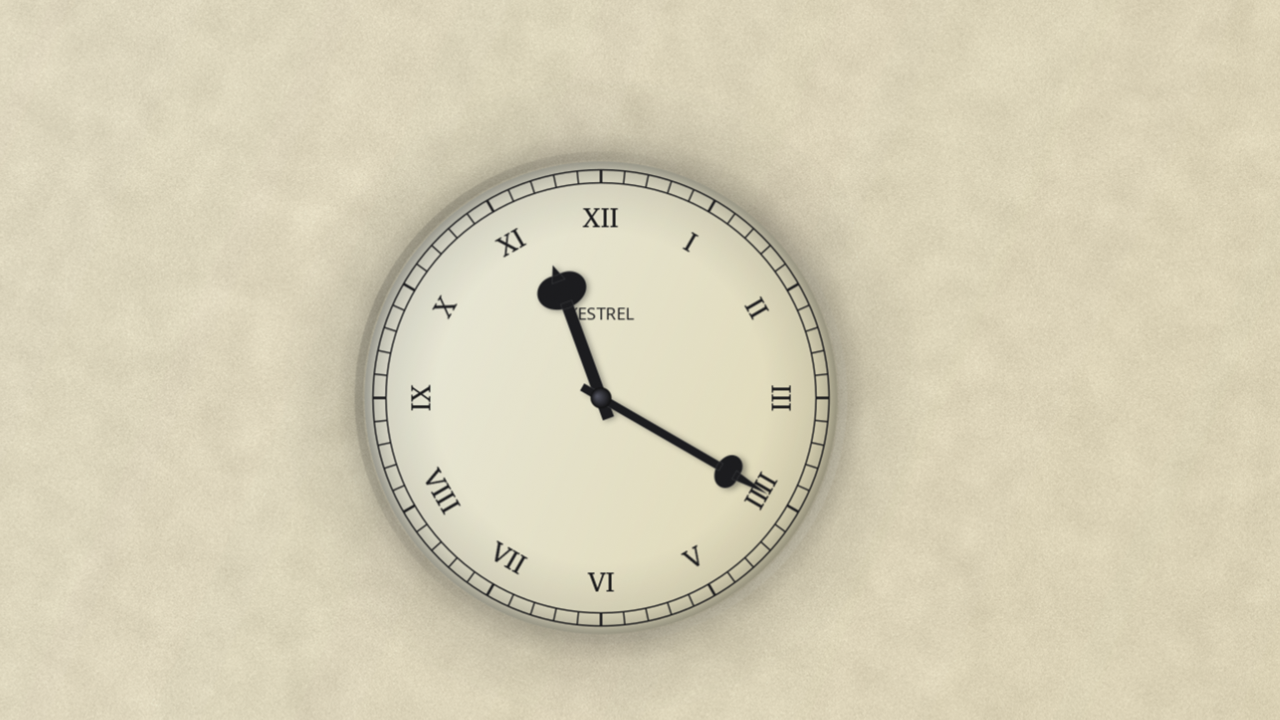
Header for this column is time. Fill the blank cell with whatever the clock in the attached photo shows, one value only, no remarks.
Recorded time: 11:20
